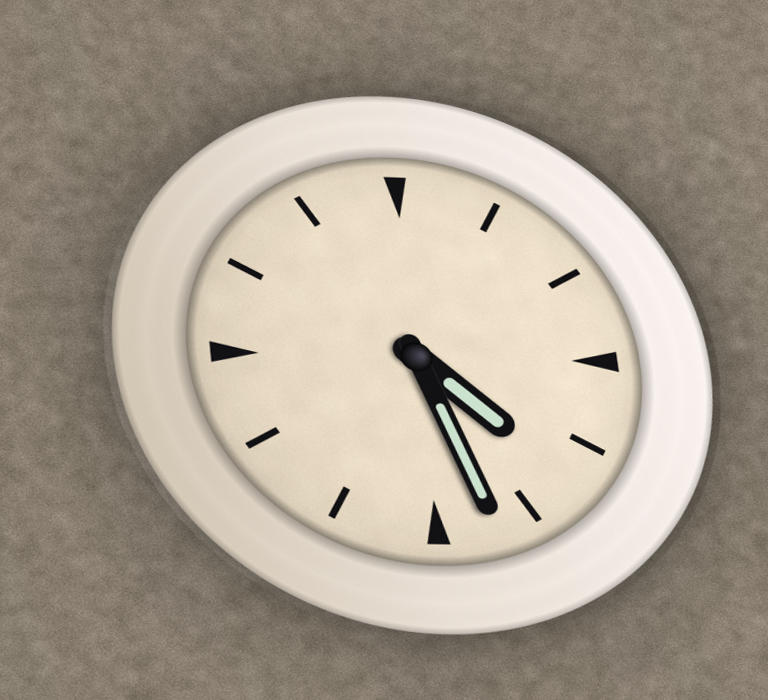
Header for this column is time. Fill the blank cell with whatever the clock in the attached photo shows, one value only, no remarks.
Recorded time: 4:27
